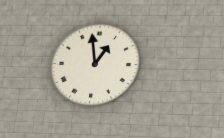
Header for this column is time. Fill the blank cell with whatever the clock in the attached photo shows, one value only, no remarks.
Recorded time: 12:58
